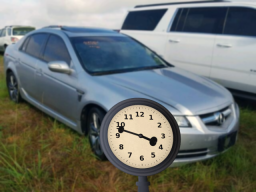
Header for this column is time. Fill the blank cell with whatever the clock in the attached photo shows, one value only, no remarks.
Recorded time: 3:48
